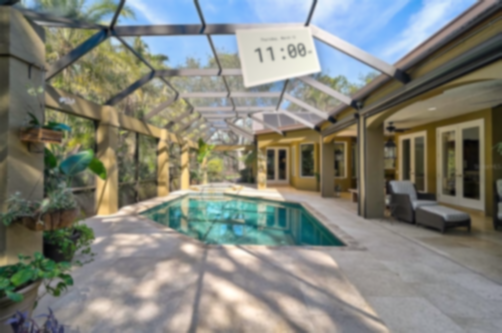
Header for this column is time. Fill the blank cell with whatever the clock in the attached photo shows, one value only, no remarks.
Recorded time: 11:00
